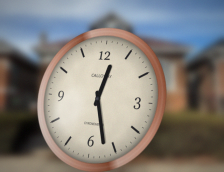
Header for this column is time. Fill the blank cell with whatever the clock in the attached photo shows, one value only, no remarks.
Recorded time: 12:27
